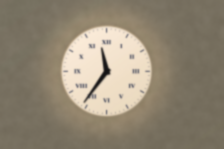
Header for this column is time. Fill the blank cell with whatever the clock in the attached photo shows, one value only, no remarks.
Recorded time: 11:36
